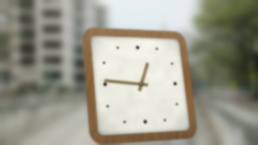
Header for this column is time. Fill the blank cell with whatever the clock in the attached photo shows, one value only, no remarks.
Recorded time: 12:46
